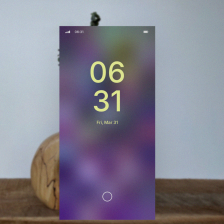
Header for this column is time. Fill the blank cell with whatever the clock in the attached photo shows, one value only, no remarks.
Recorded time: 6:31
